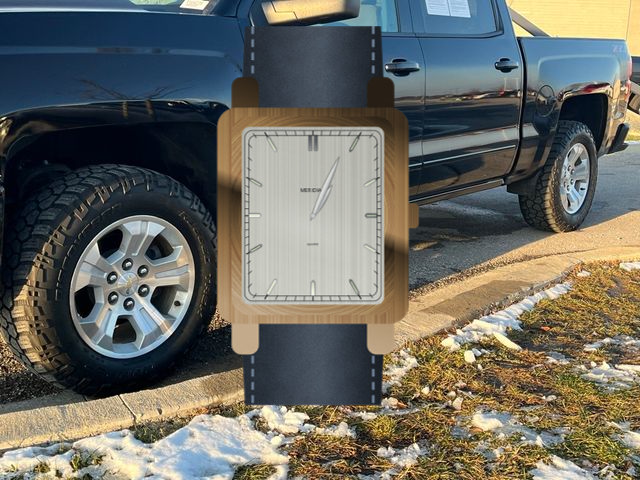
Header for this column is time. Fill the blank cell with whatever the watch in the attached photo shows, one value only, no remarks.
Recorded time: 1:04
